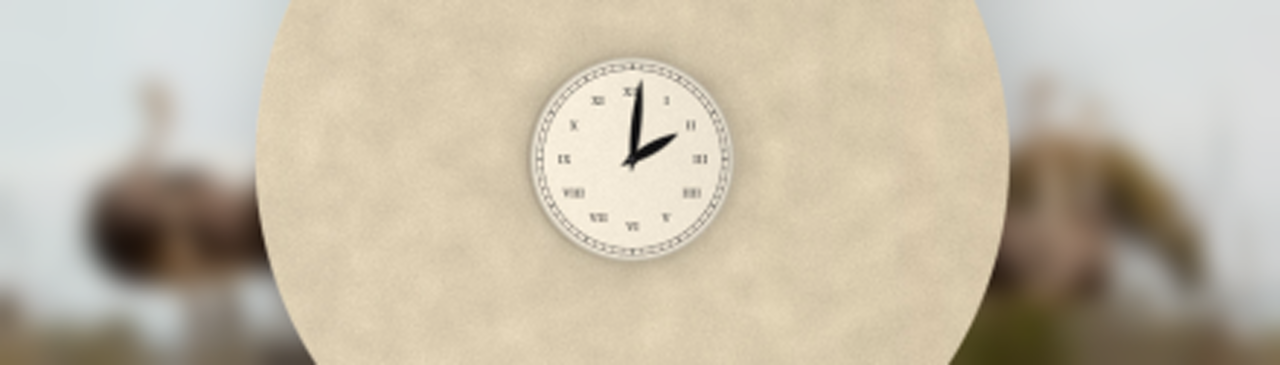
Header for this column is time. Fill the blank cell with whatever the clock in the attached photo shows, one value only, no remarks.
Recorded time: 2:01
